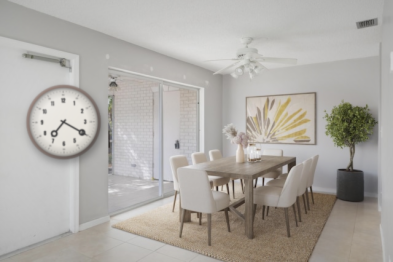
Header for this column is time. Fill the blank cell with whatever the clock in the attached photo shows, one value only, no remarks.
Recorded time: 7:20
